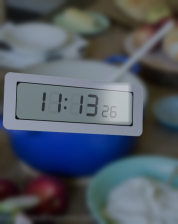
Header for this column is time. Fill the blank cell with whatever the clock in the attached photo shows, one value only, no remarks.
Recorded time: 11:13:26
